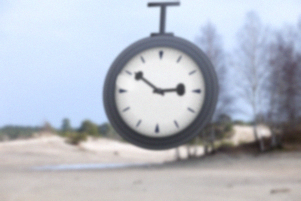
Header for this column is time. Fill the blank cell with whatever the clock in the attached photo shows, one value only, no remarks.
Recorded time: 2:51
